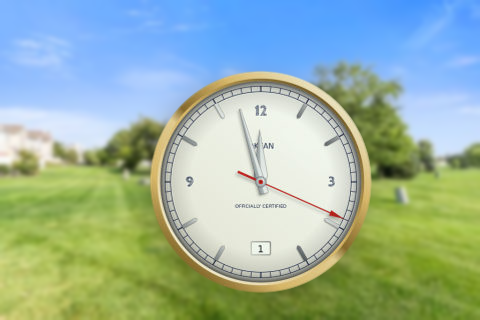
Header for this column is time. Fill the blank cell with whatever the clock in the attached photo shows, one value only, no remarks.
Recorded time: 11:57:19
